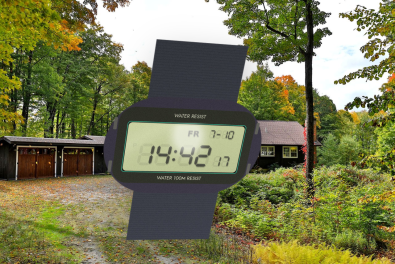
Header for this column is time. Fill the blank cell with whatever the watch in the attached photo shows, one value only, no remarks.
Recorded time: 14:42:17
